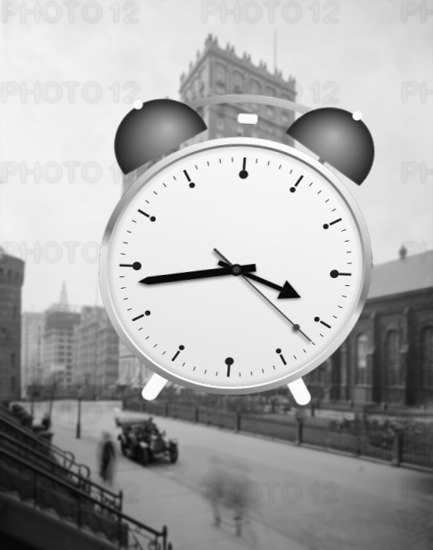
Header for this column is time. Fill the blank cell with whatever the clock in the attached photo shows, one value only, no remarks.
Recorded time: 3:43:22
